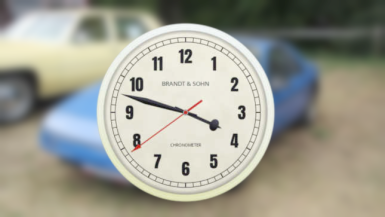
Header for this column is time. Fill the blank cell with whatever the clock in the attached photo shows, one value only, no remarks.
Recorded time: 3:47:39
